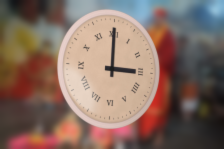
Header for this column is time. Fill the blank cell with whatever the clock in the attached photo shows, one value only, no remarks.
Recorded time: 3:00
